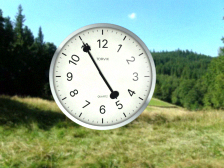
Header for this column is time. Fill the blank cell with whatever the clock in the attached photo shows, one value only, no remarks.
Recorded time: 4:55
